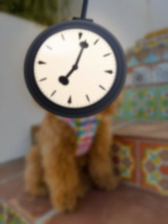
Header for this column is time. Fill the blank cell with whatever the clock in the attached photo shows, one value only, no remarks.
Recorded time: 7:02
